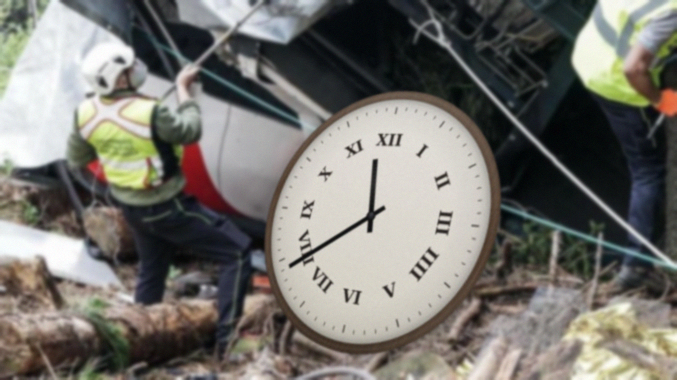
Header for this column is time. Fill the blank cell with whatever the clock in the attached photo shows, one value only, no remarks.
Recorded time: 11:39
